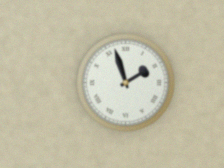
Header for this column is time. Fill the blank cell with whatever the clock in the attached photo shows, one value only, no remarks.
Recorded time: 1:57
